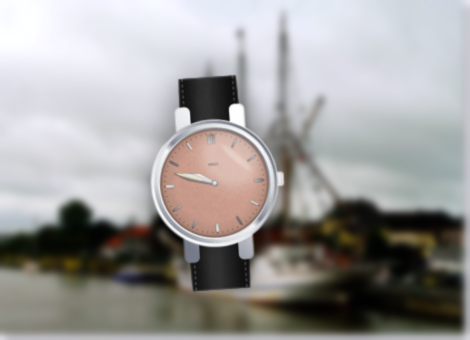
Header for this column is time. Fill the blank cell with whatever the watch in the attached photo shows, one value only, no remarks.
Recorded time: 9:48
